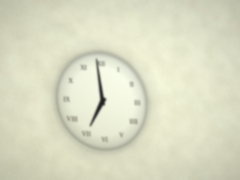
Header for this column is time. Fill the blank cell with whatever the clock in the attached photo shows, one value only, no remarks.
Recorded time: 6:59
